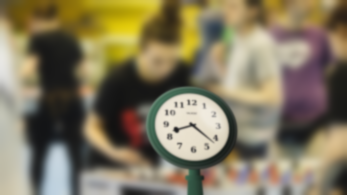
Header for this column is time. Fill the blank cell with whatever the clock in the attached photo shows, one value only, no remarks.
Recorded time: 8:22
